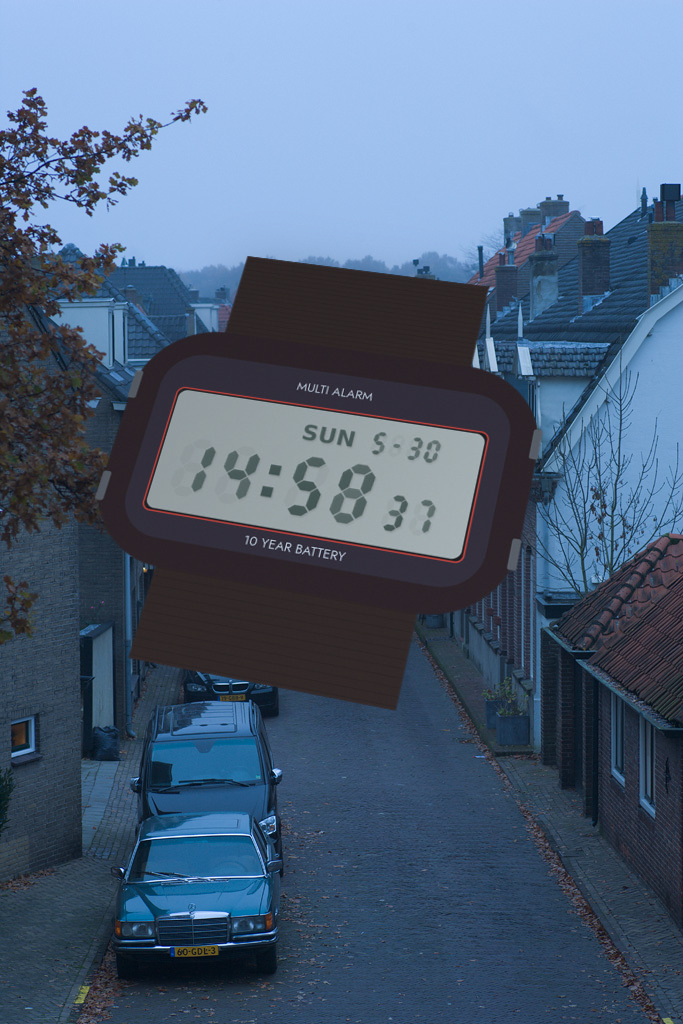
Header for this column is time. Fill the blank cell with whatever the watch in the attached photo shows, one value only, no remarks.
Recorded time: 14:58:37
